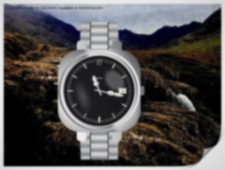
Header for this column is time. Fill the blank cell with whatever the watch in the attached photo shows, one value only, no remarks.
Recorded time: 11:17
